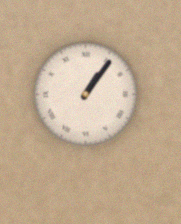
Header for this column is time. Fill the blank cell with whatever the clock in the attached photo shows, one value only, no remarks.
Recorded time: 1:06
